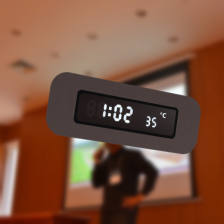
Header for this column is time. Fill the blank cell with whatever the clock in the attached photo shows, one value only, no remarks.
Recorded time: 1:02
